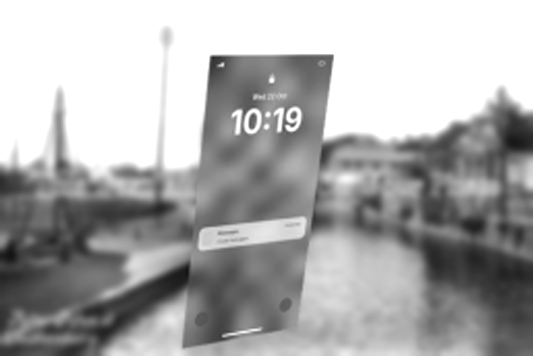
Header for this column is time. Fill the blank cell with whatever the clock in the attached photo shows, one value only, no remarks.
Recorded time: 10:19
